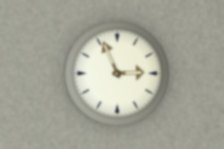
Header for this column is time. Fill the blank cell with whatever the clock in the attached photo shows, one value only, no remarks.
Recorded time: 2:56
